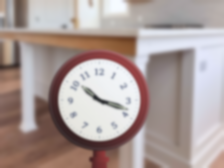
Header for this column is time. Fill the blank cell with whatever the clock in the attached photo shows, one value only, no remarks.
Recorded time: 10:18
